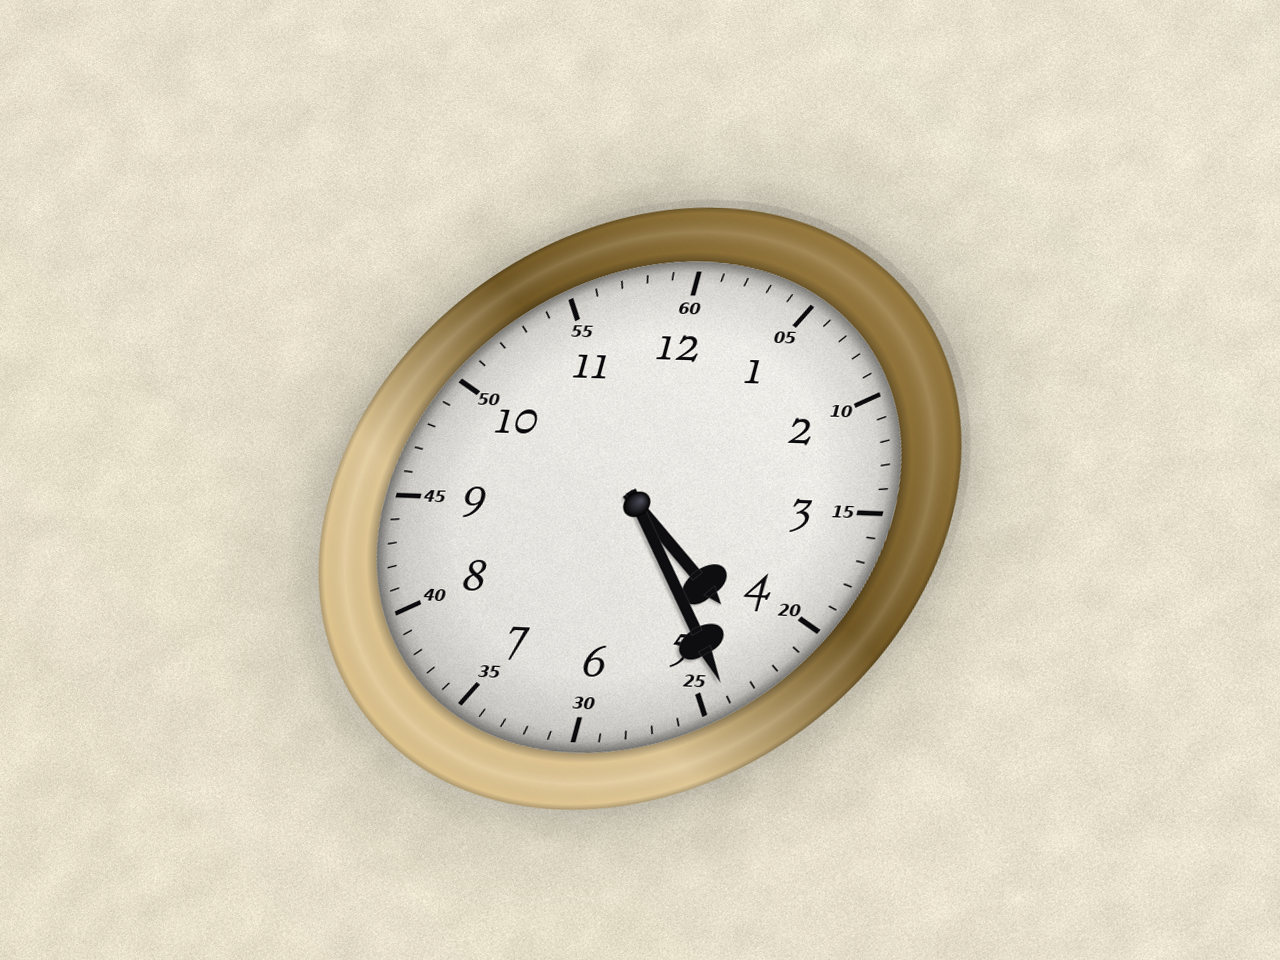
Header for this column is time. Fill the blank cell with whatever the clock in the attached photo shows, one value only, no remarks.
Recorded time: 4:24
